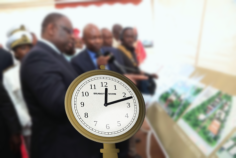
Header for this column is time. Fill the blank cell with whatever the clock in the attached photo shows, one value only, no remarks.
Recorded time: 12:12
